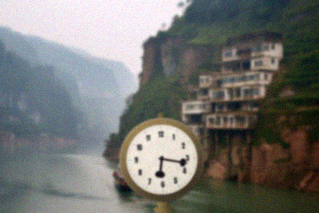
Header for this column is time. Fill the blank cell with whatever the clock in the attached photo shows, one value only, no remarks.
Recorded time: 6:17
